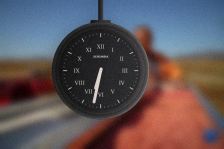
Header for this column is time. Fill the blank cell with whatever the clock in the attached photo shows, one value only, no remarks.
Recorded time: 6:32
